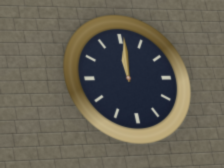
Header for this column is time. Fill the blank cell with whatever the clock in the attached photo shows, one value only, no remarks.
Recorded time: 12:01
